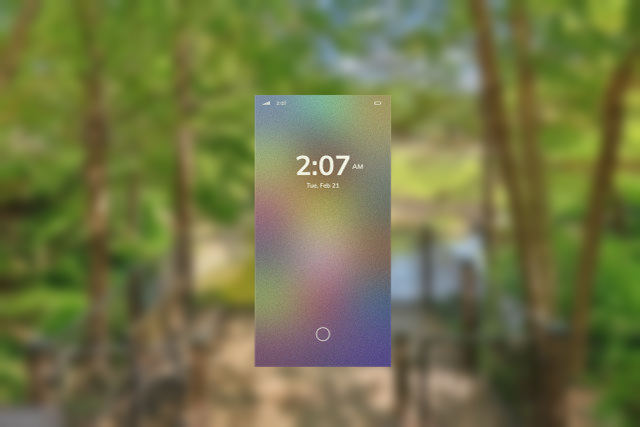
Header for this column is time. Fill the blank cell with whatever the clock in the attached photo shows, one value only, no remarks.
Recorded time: 2:07
